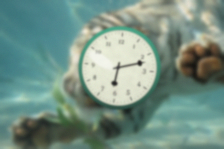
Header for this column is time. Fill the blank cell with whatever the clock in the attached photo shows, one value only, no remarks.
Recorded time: 6:12
